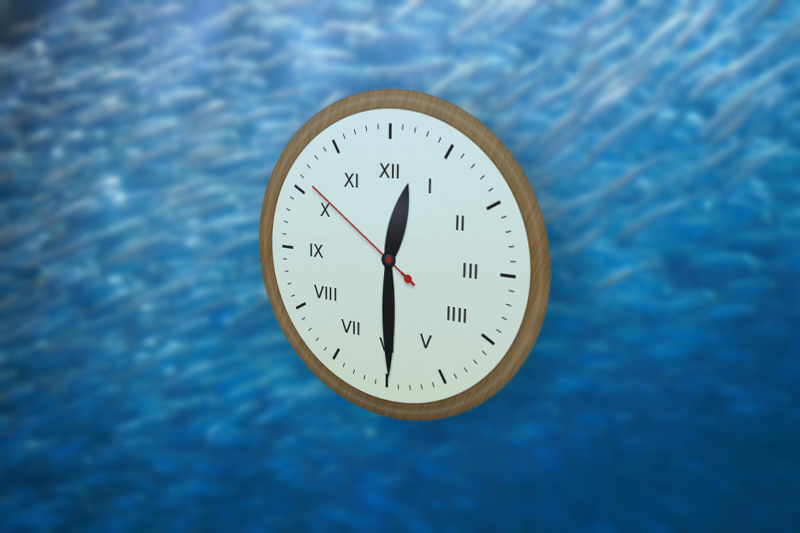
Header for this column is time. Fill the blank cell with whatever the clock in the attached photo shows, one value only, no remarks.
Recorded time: 12:29:51
